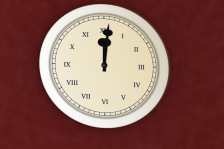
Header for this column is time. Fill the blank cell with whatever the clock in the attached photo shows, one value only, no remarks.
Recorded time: 12:01
